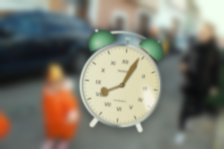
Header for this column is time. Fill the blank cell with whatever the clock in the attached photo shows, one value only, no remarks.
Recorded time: 8:04
